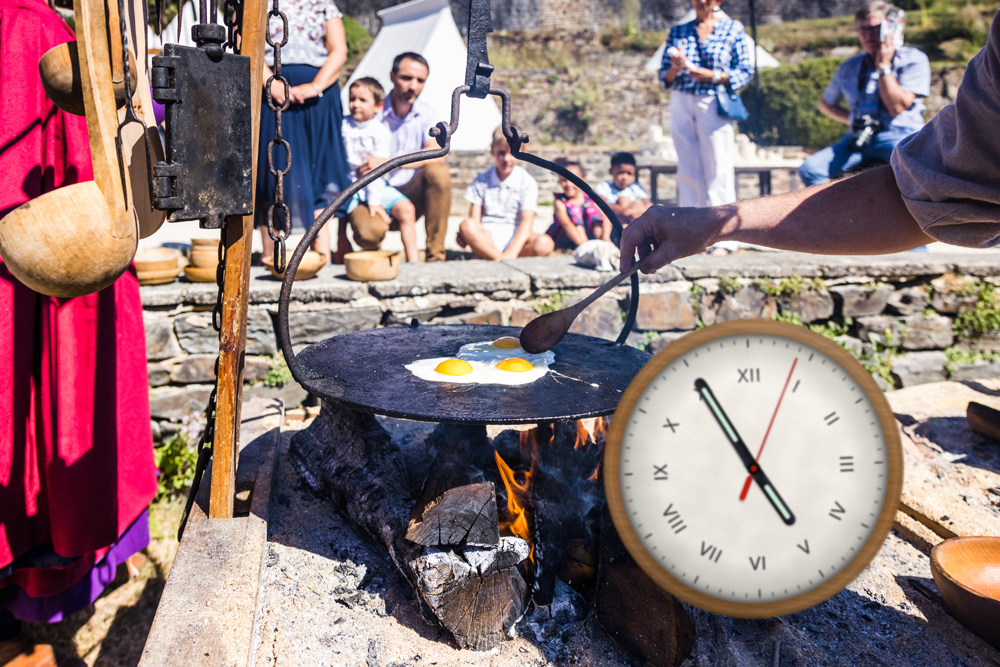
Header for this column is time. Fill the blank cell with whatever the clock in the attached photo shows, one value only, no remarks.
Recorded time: 4:55:04
